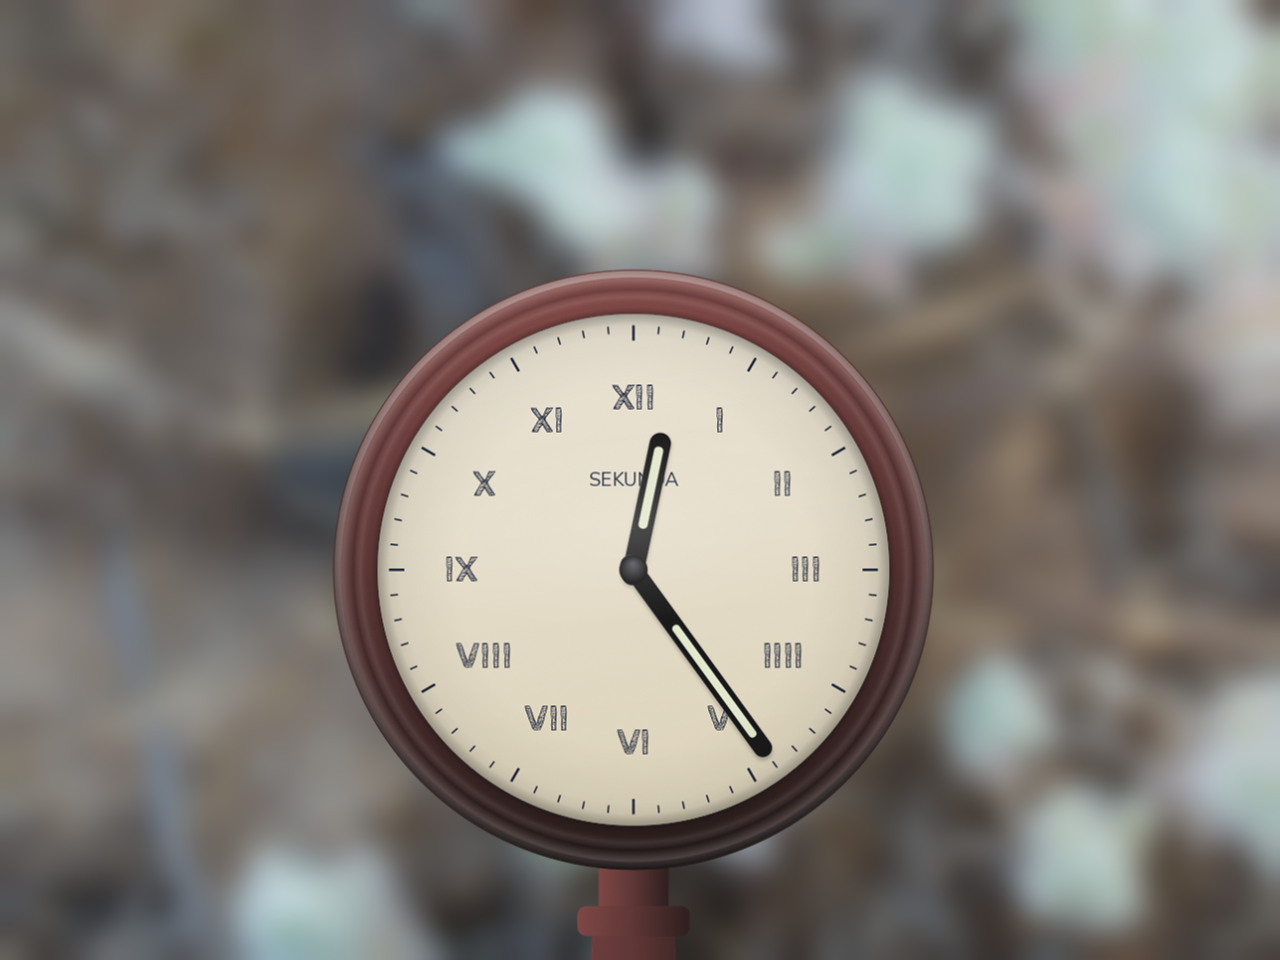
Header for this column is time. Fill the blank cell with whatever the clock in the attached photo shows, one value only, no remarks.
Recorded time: 12:24
